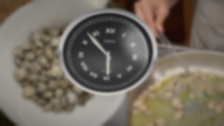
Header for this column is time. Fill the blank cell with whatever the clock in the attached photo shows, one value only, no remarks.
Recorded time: 5:53
